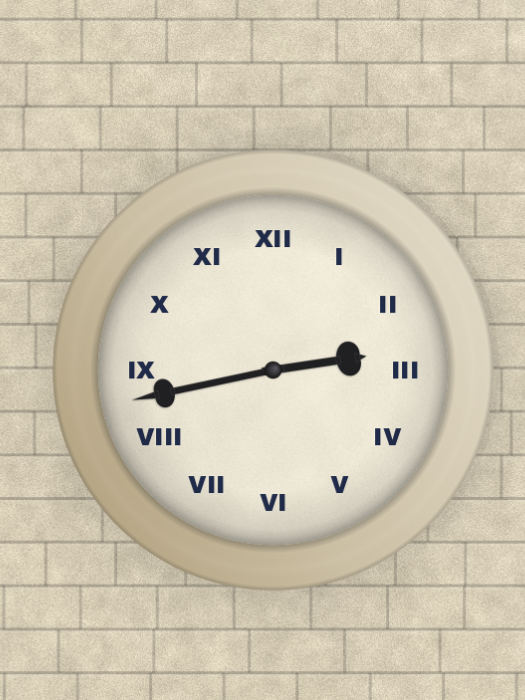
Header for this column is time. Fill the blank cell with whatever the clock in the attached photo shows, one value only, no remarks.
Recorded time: 2:43
